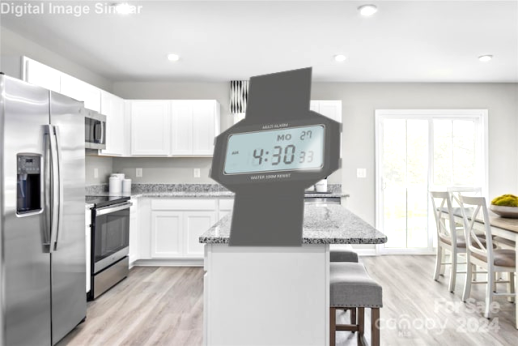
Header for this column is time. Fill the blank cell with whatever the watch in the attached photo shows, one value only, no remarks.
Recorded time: 4:30:33
